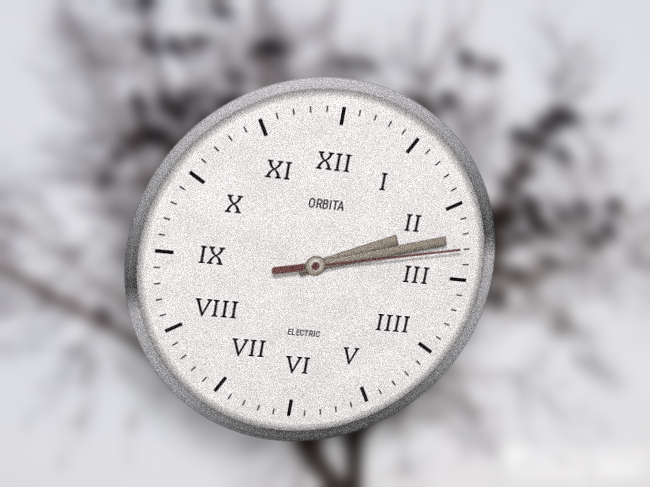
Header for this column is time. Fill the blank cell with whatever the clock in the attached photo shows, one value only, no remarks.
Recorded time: 2:12:13
